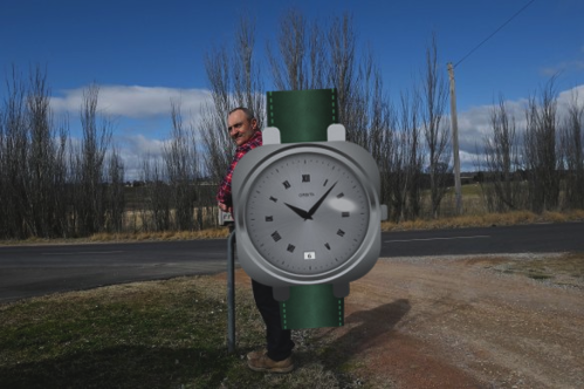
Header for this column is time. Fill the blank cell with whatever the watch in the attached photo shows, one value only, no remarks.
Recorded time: 10:07
